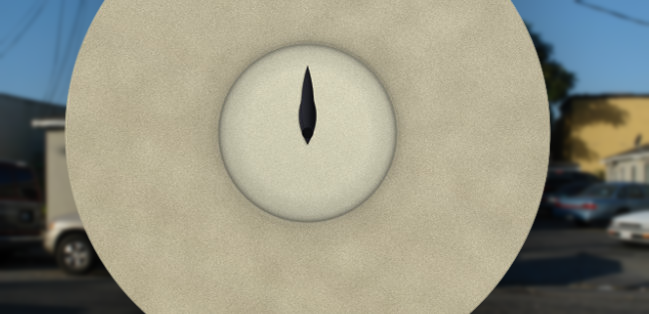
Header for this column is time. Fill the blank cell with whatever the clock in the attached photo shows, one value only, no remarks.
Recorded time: 12:00
